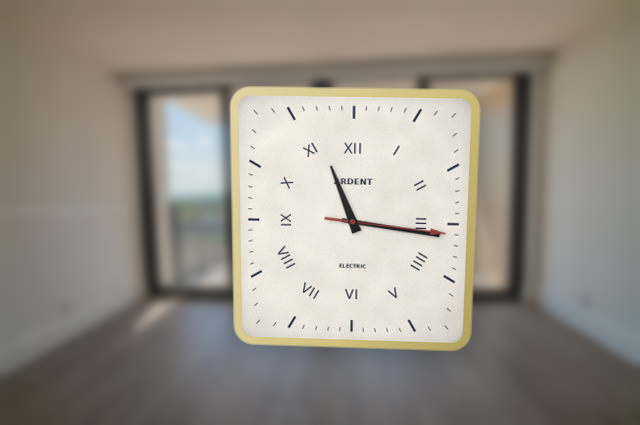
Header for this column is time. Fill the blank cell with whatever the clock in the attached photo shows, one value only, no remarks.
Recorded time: 11:16:16
